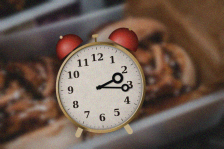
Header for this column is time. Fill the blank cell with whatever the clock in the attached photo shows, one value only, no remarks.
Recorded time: 2:16
